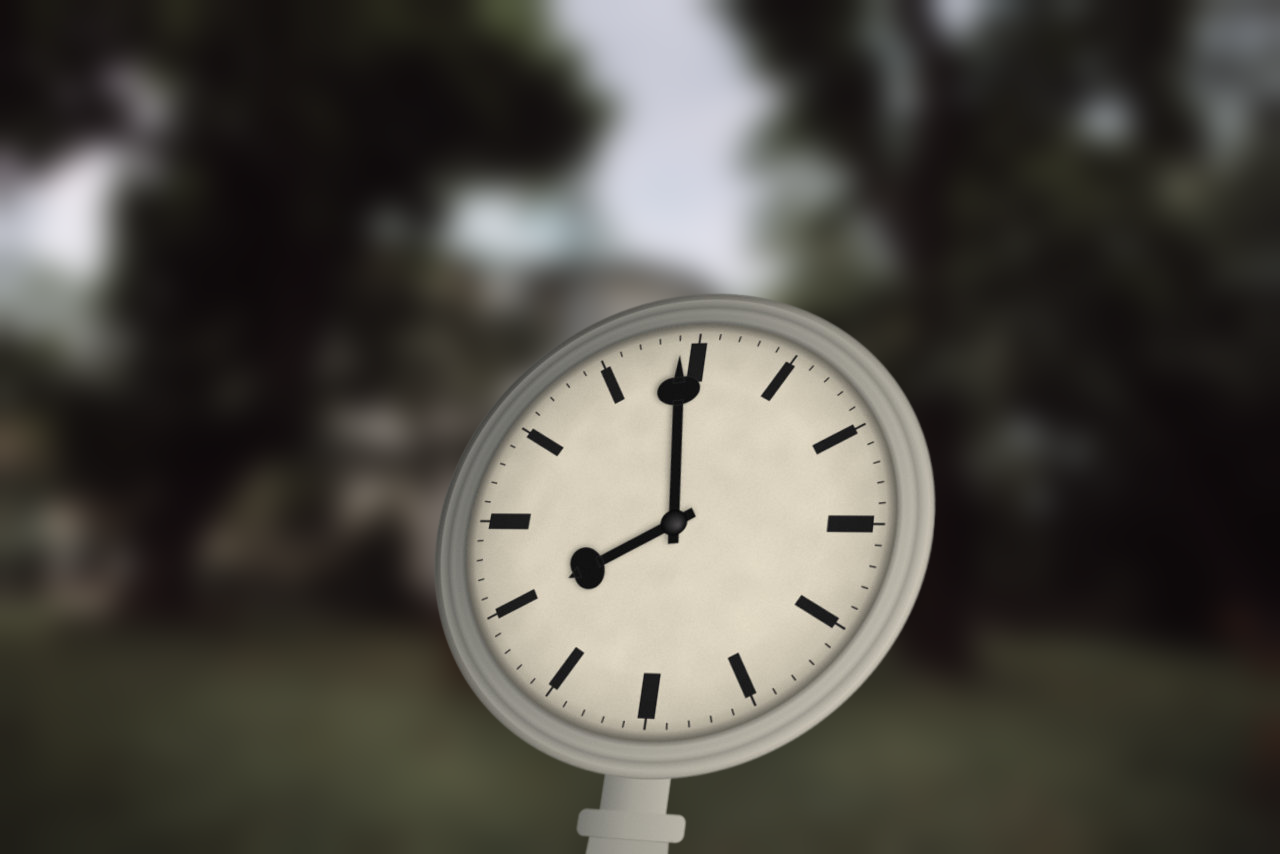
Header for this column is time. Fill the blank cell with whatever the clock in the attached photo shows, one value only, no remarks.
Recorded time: 7:59
